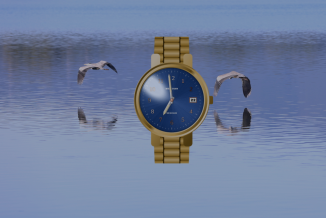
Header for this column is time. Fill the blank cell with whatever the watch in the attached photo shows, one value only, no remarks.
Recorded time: 6:59
